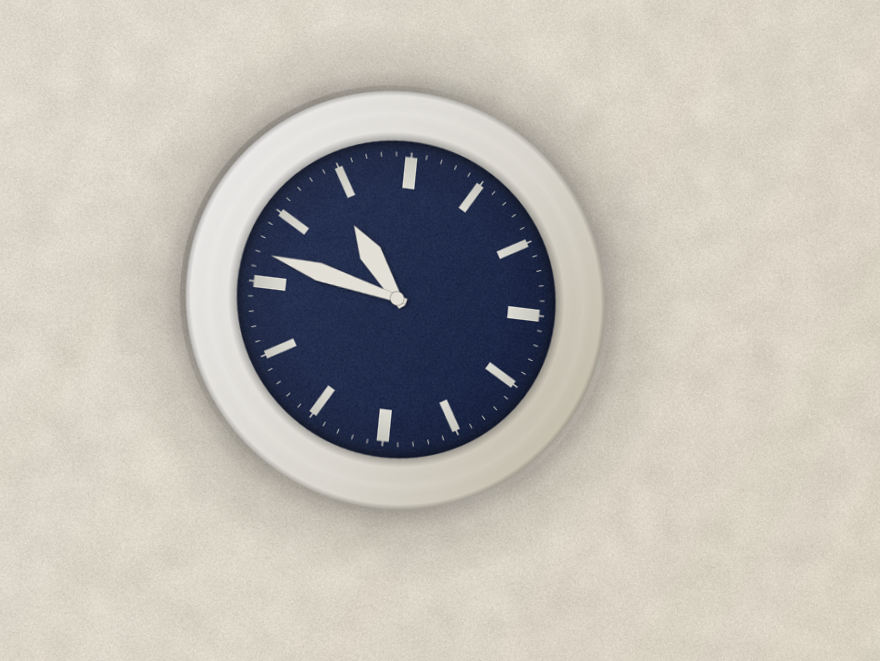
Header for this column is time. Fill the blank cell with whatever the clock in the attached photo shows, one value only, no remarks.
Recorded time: 10:47
